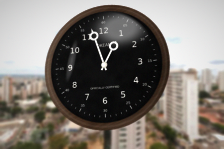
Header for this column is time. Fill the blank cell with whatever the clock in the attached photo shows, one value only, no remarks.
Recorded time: 12:57
